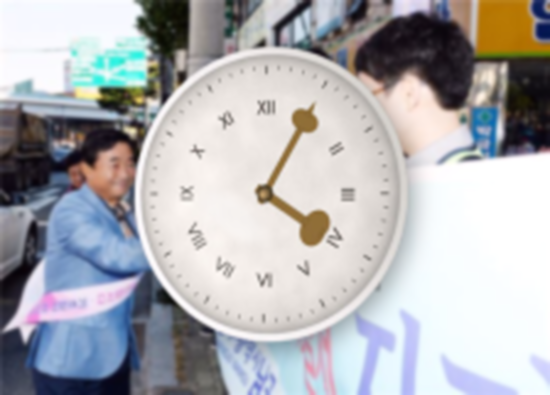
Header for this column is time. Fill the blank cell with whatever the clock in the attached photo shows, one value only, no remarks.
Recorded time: 4:05
